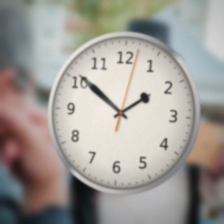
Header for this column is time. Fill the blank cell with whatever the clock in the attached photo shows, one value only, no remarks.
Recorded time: 1:51:02
